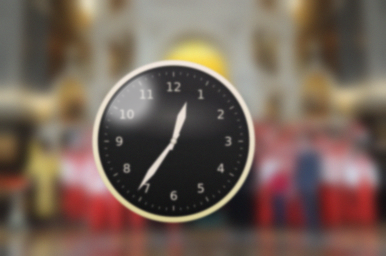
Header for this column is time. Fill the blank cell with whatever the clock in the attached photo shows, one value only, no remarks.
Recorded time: 12:36
